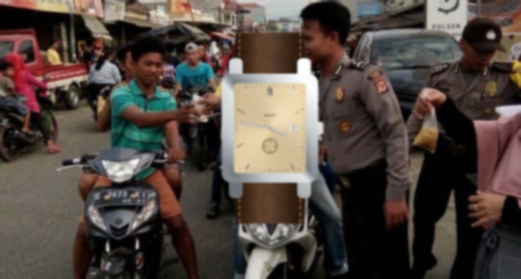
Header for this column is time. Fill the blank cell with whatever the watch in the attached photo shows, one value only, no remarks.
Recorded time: 3:47
